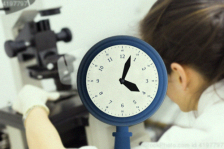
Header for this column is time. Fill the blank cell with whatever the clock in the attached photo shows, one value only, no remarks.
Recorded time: 4:03
